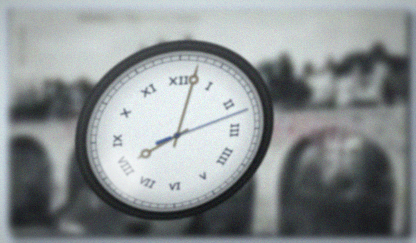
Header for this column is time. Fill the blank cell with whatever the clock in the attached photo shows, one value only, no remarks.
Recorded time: 8:02:12
